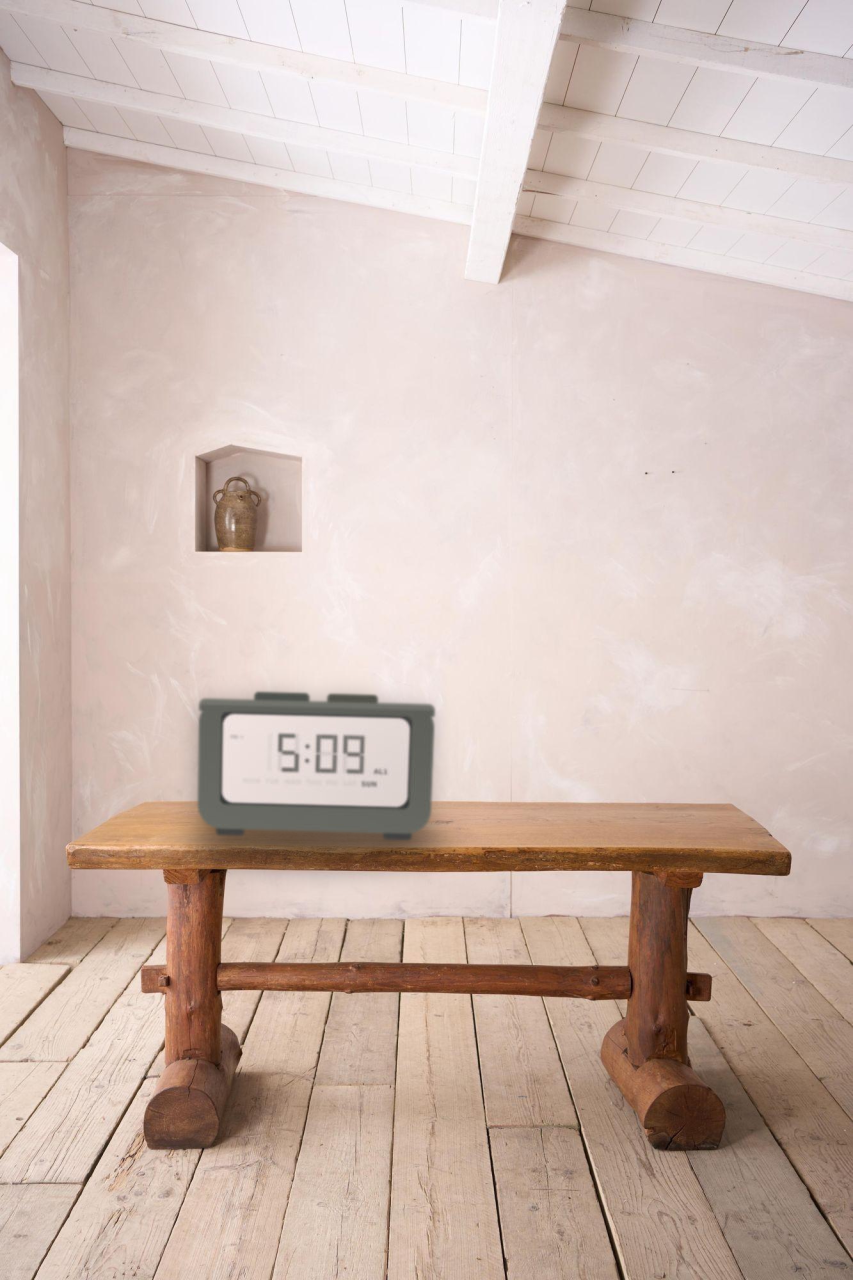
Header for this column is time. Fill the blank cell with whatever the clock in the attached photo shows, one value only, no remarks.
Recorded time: 5:09
